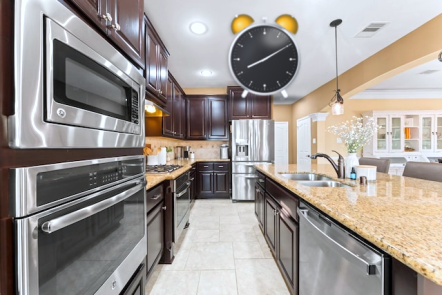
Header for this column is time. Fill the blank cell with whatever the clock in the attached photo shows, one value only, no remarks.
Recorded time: 8:10
